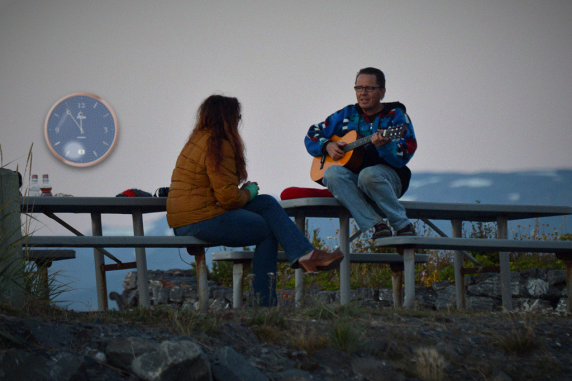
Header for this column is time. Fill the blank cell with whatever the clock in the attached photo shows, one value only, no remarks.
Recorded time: 11:54
